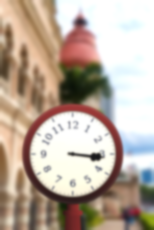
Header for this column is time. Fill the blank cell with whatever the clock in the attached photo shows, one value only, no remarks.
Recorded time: 3:16
